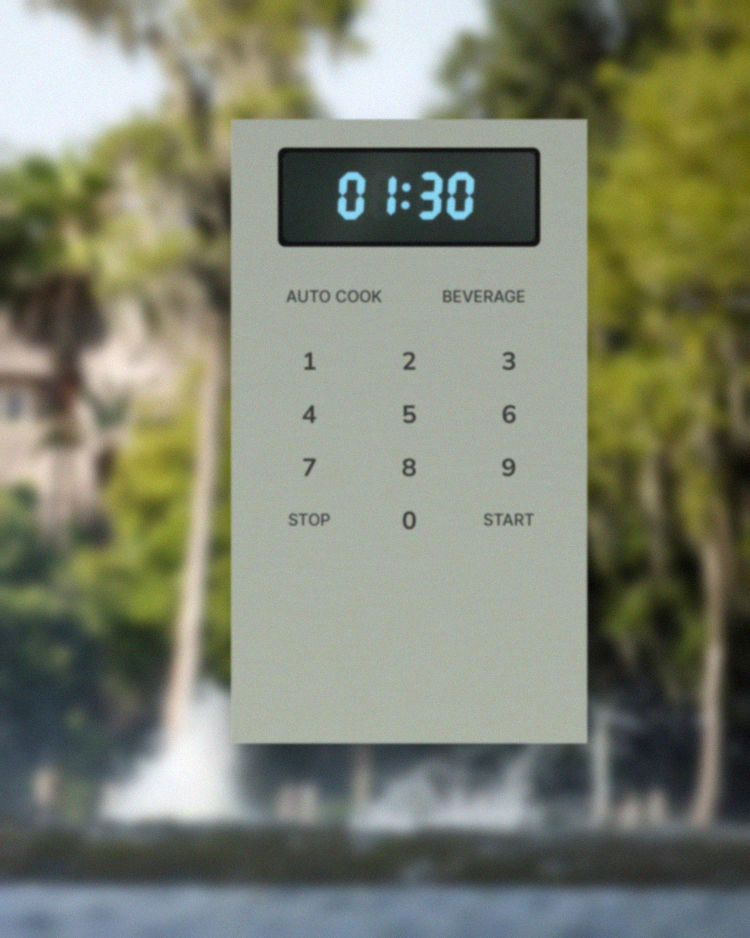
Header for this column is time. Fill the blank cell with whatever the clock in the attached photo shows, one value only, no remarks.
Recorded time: 1:30
